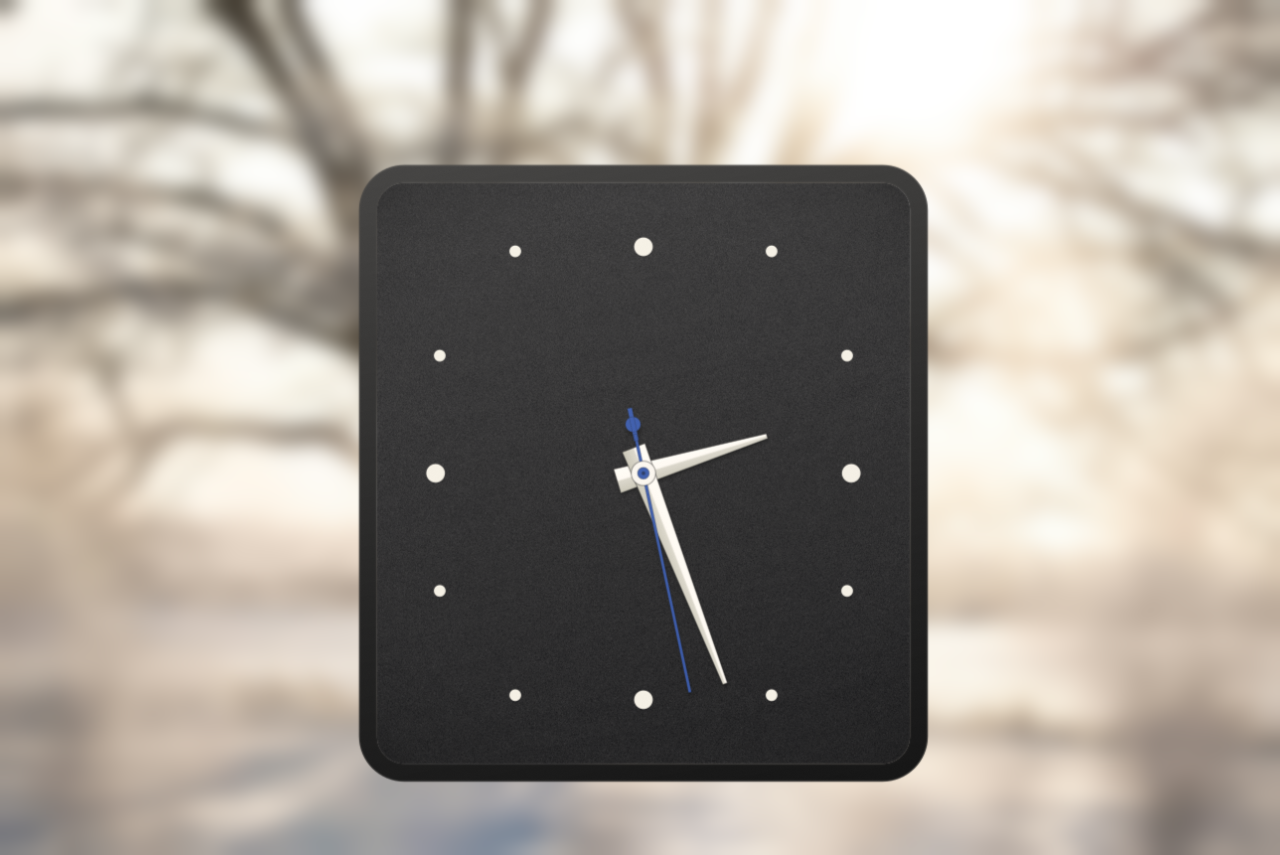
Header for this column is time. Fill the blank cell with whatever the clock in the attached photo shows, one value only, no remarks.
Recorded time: 2:26:28
